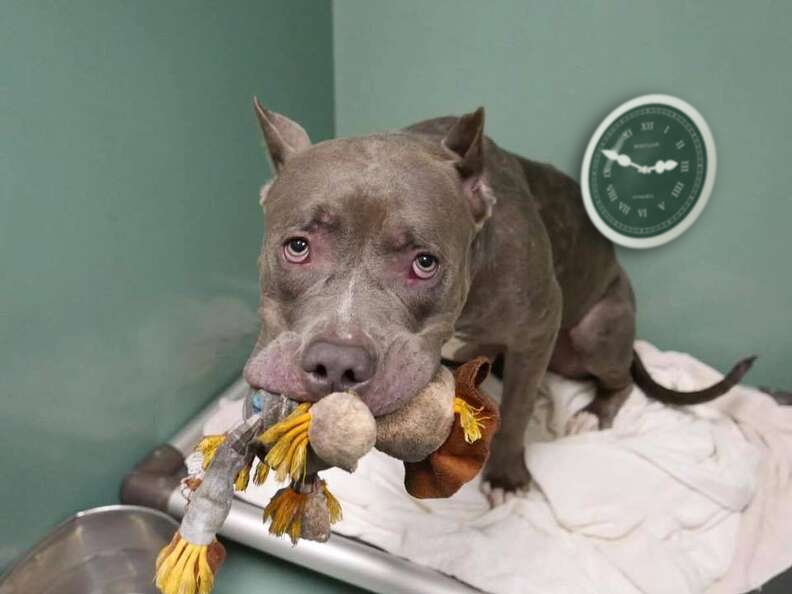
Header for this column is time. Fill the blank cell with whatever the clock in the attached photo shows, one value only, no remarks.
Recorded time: 2:49
